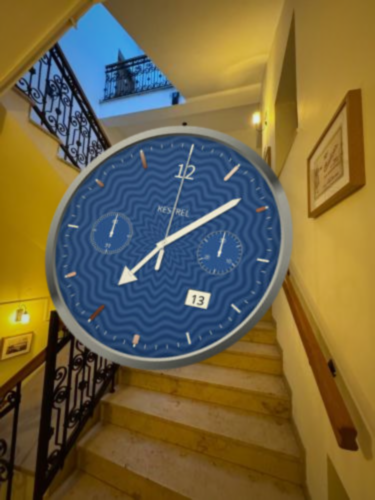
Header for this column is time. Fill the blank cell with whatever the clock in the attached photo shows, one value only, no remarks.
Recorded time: 7:08
